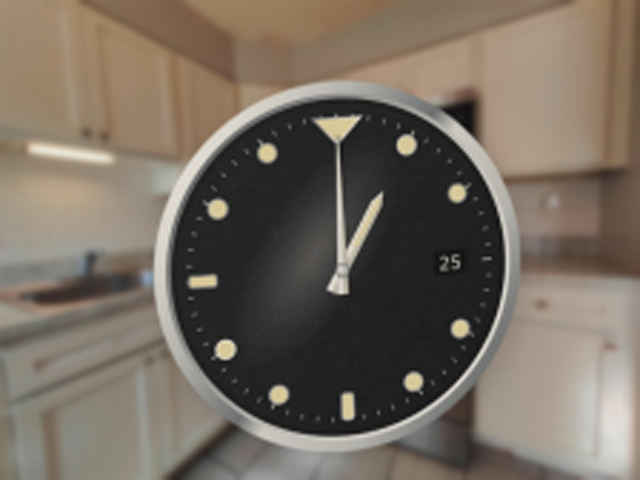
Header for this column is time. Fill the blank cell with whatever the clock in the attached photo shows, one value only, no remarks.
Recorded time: 1:00
